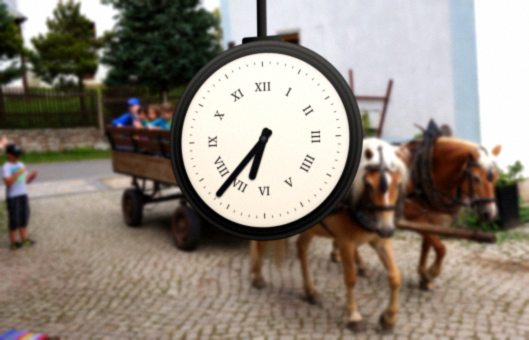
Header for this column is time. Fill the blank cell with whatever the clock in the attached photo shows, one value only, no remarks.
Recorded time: 6:37
